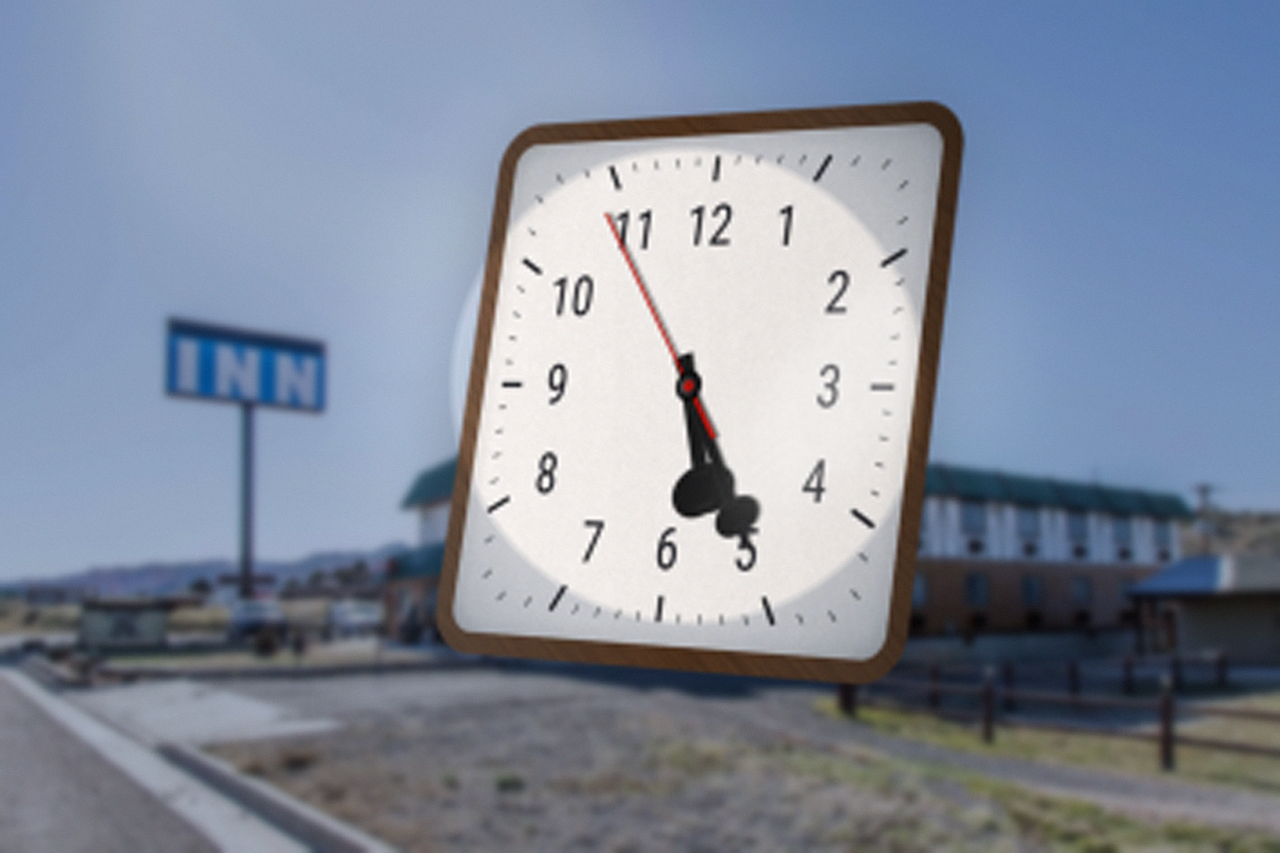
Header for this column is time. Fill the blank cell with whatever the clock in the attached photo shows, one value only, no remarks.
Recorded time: 5:24:54
